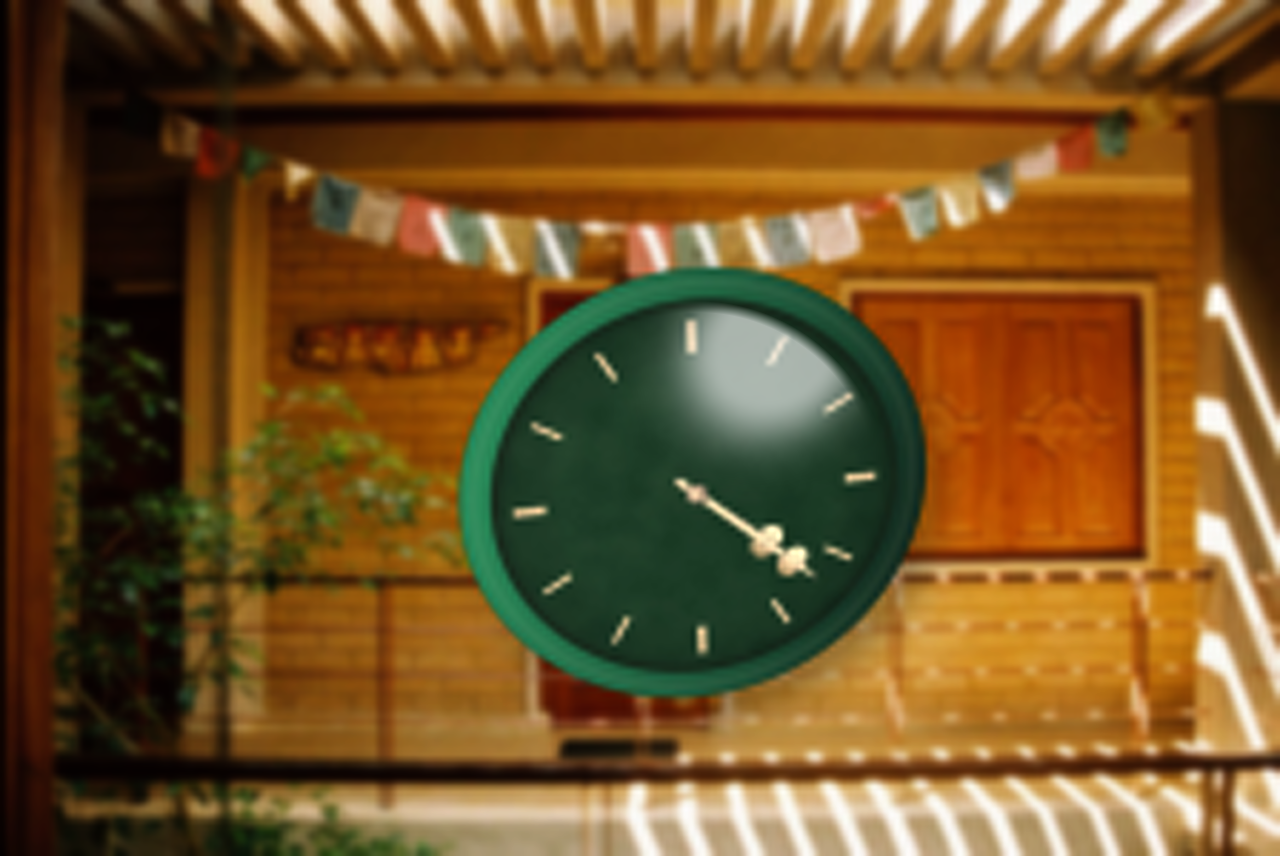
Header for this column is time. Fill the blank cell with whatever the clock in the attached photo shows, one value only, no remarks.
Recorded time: 4:22
